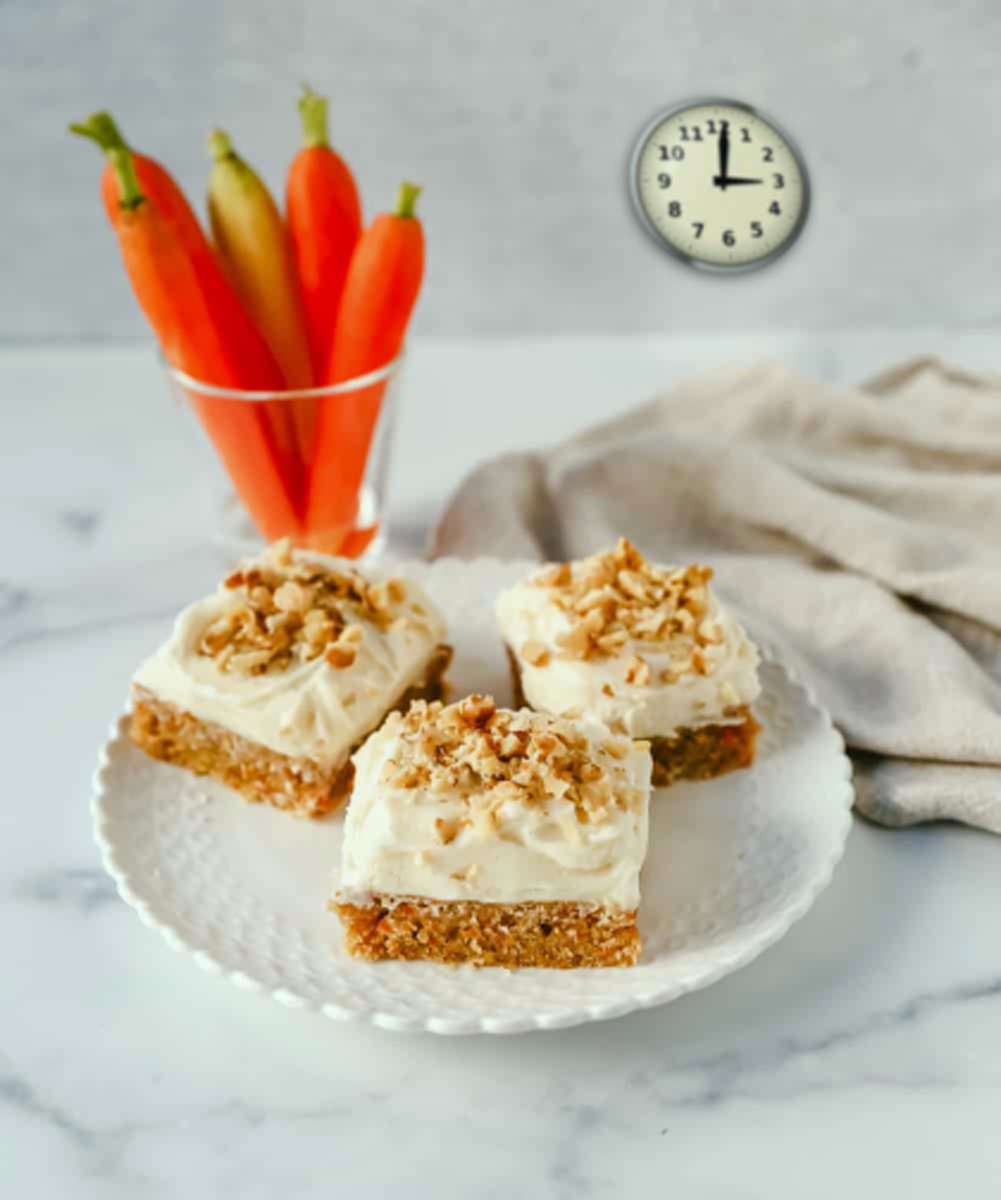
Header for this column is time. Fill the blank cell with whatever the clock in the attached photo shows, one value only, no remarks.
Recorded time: 3:01
